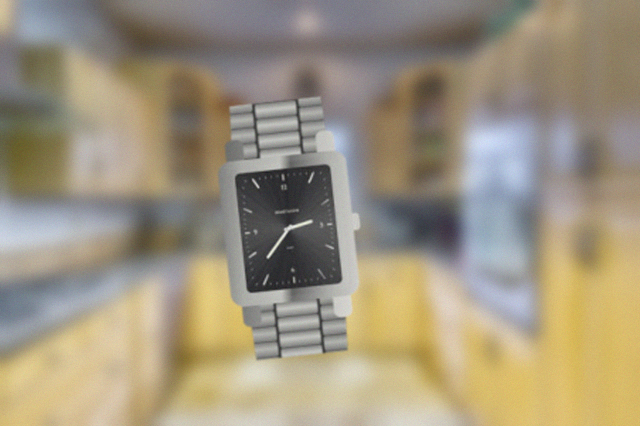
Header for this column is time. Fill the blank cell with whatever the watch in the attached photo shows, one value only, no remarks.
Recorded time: 2:37
